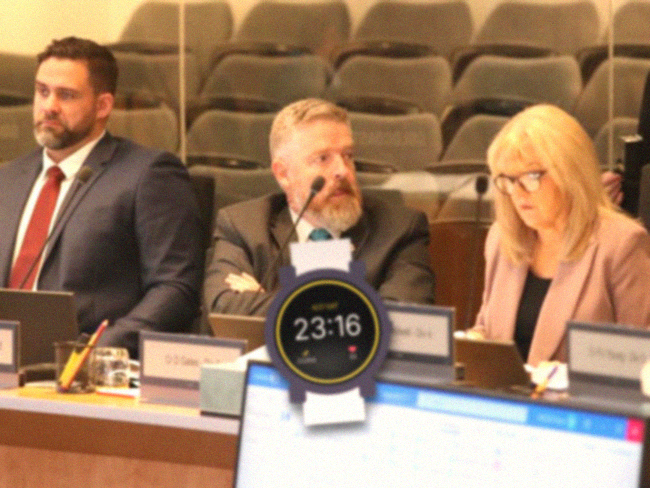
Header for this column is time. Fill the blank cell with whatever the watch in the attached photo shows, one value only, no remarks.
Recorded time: 23:16
